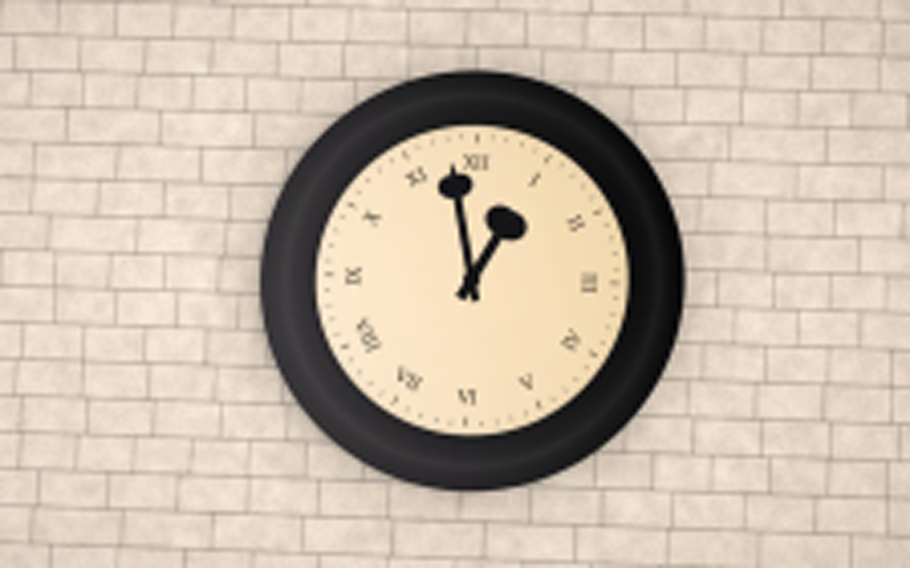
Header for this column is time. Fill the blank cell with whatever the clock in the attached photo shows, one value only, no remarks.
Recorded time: 12:58
